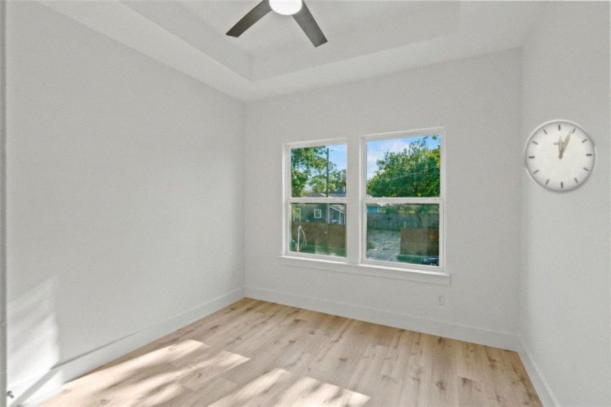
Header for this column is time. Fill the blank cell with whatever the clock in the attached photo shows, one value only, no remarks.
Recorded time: 12:04
